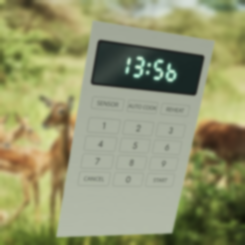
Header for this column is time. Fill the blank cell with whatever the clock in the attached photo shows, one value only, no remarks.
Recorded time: 13:56
